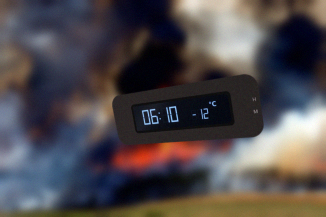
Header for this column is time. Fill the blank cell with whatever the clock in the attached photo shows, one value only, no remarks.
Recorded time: 6:10
